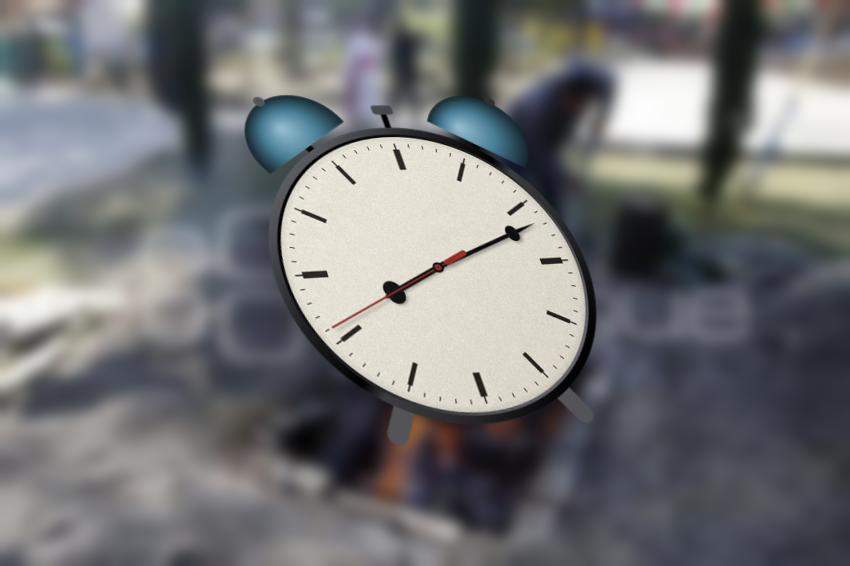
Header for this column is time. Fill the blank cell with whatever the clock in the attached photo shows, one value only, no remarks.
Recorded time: 8:11:41
